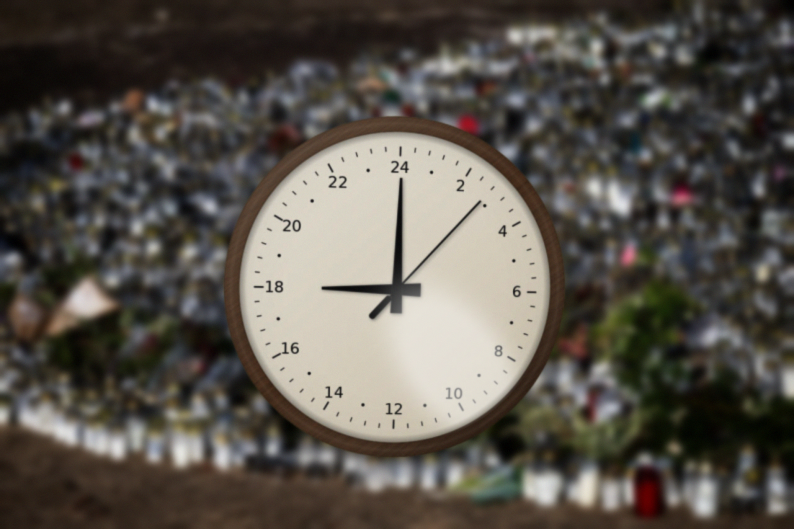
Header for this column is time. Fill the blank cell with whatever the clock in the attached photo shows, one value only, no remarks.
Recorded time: 18:00:07
